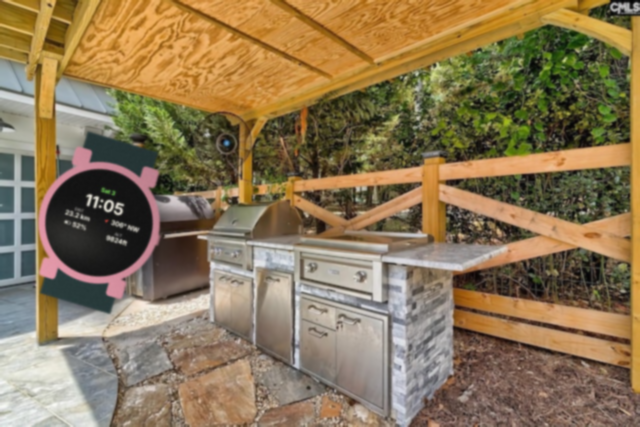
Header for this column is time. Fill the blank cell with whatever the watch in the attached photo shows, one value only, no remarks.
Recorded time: 11:05
